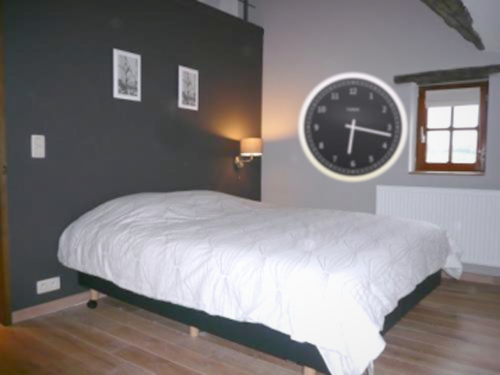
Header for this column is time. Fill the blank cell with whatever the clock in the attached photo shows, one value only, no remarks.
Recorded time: 6:17
